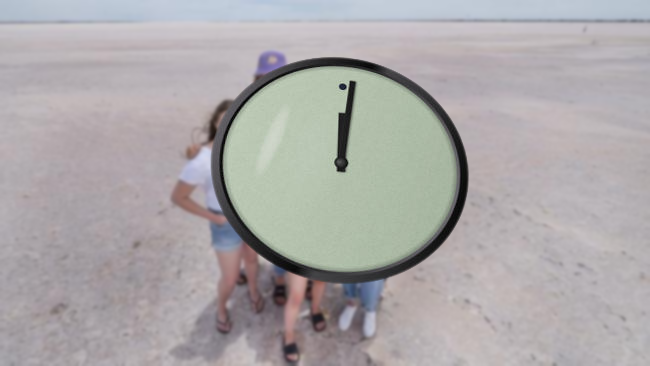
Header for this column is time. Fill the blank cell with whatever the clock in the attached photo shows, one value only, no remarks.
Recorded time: 12:01
